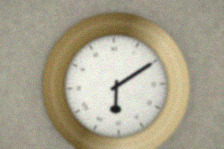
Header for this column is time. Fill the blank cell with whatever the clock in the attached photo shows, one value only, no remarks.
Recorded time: 6:10
